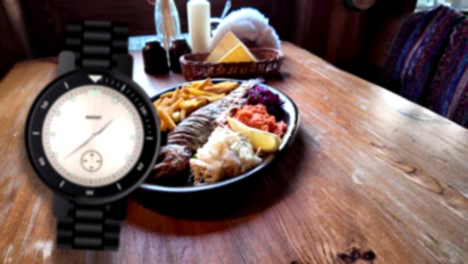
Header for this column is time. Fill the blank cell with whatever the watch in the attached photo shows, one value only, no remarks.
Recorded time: 1:38
